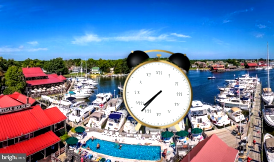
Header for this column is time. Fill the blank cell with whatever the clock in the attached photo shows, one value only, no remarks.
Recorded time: 7:37
